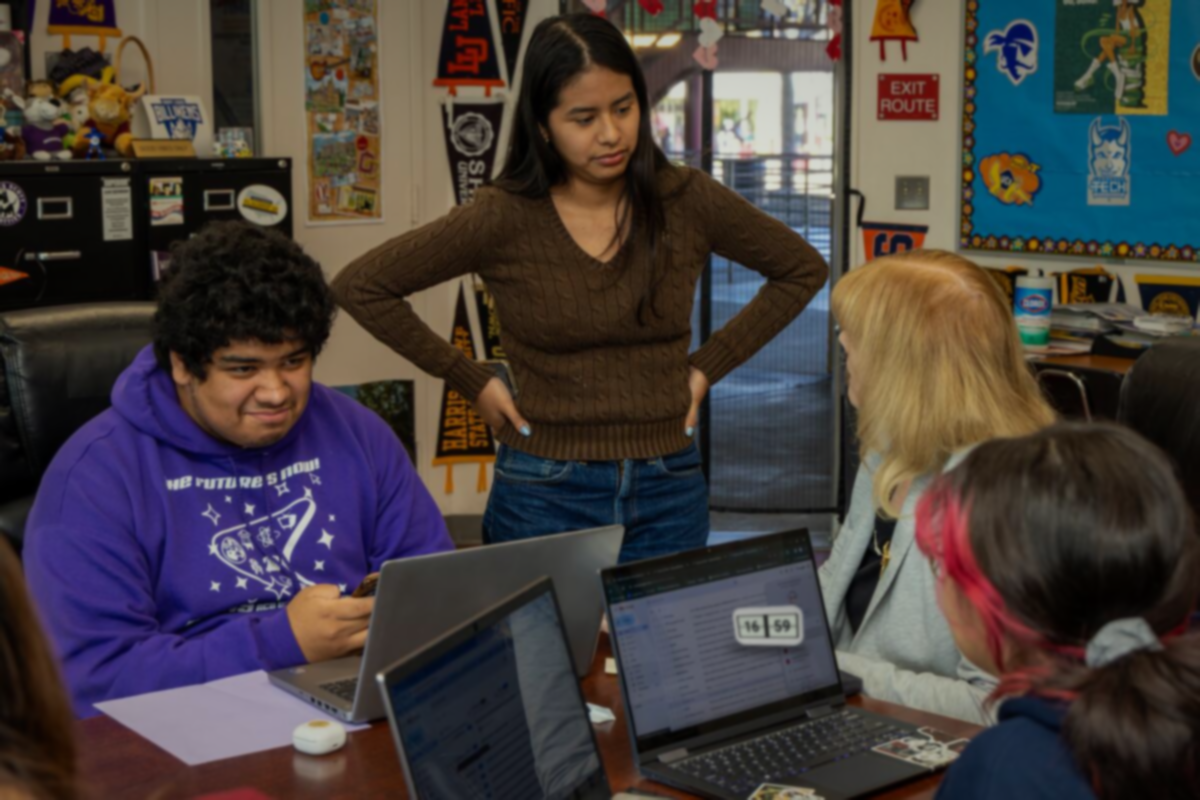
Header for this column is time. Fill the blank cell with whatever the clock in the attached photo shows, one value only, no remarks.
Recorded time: 16:59
